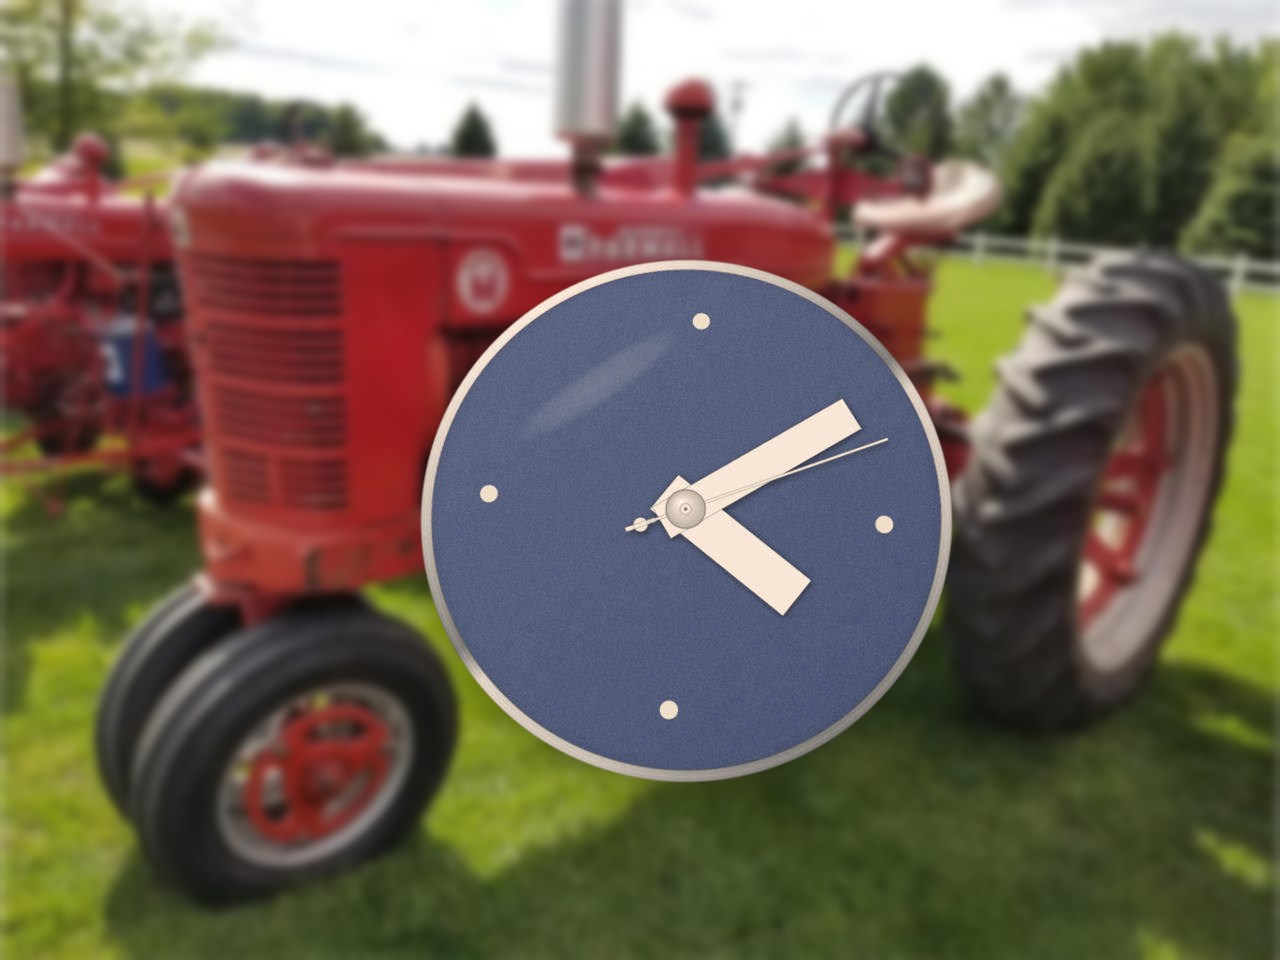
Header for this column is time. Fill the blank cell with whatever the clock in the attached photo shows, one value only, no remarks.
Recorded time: 4:09:11
